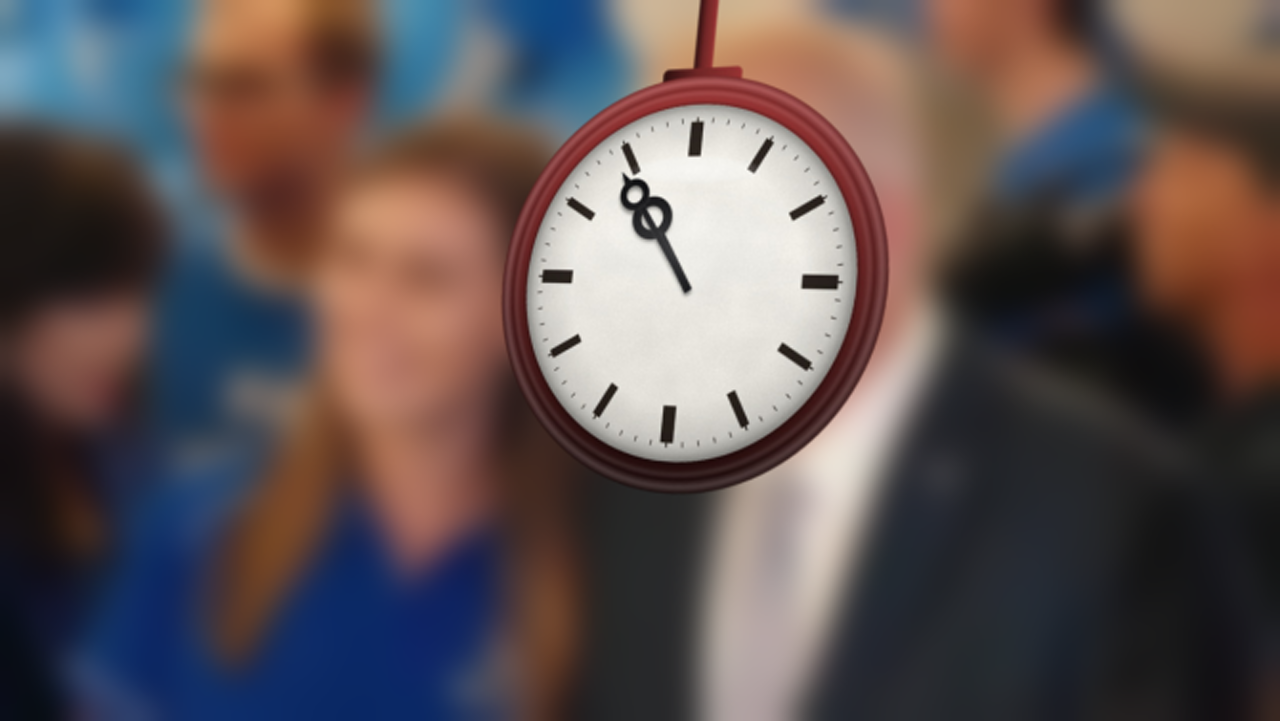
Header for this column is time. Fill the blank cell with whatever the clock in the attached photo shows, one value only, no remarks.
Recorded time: 10:54
